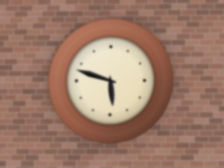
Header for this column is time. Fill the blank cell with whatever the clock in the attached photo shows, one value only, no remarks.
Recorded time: 5:48
